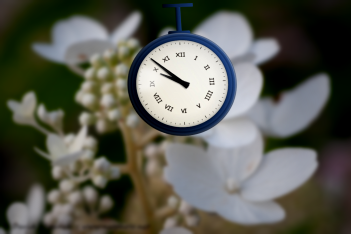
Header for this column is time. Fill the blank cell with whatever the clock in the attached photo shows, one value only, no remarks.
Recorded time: 9:52
